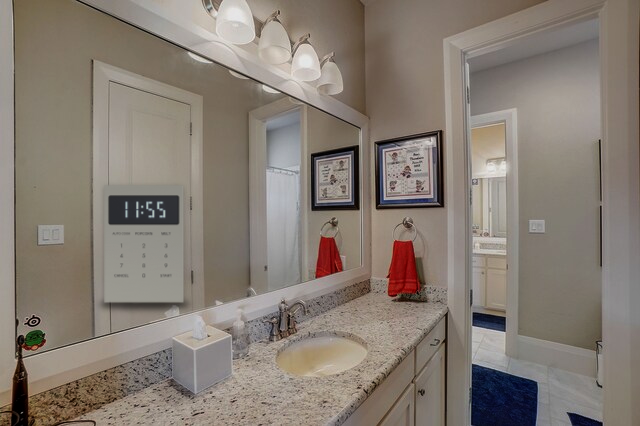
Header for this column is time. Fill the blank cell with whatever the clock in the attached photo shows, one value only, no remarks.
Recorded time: 11:55
